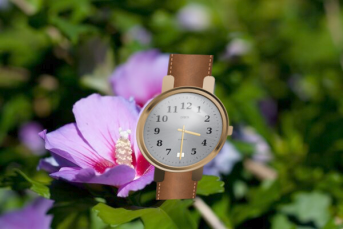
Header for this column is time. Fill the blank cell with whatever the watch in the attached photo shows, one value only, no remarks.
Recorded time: 3:30
